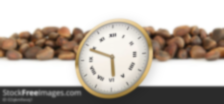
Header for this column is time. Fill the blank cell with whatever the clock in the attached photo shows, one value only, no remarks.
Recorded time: 5:49
